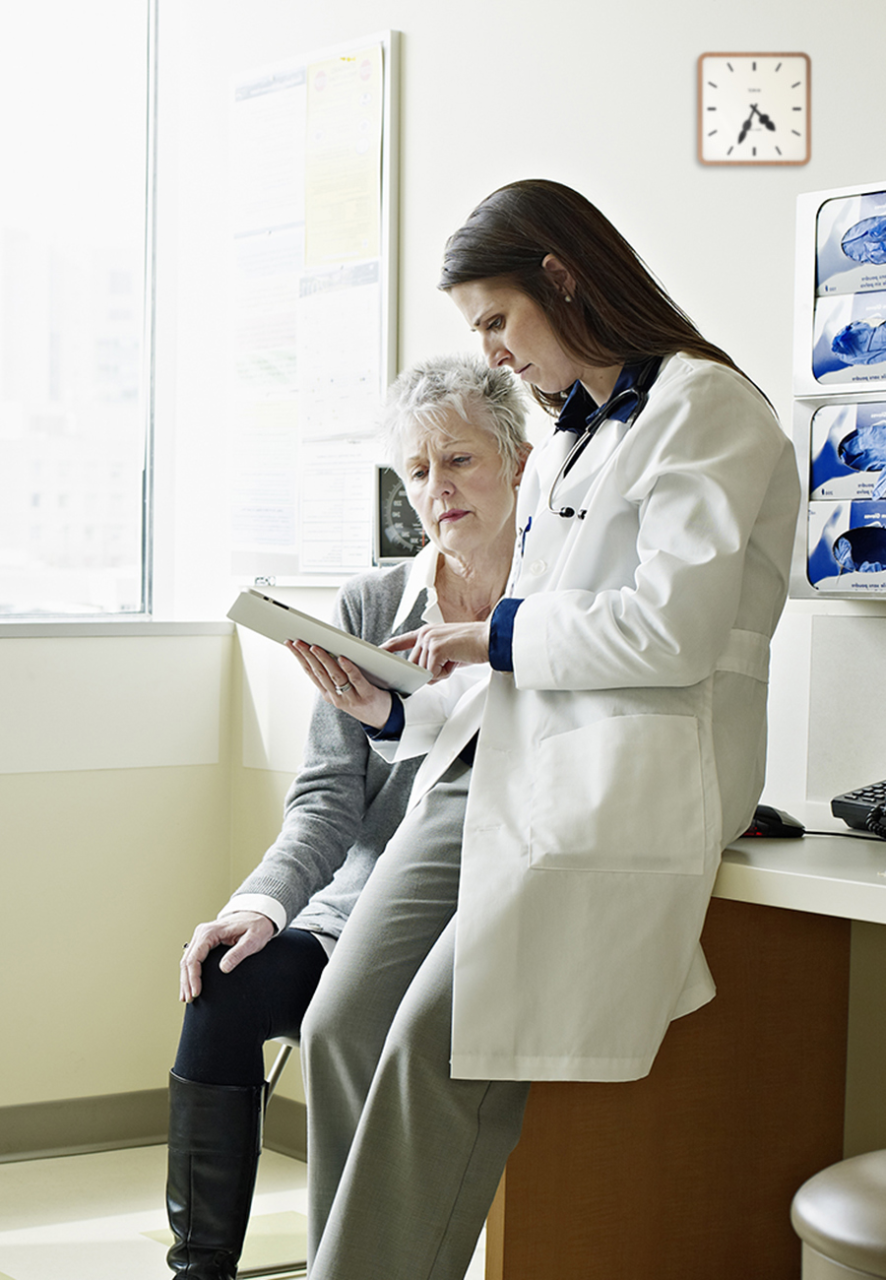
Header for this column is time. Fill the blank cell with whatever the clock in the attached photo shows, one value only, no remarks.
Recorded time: 4:34
